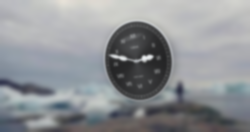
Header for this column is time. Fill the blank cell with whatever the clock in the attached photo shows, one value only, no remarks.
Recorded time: 2:48
